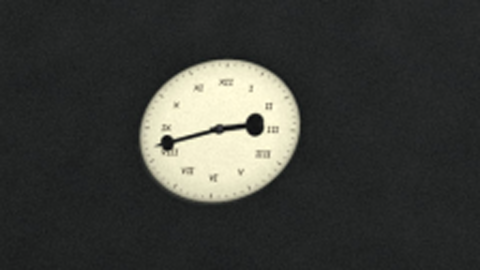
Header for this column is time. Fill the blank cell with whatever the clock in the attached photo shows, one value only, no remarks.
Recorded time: 2:42
